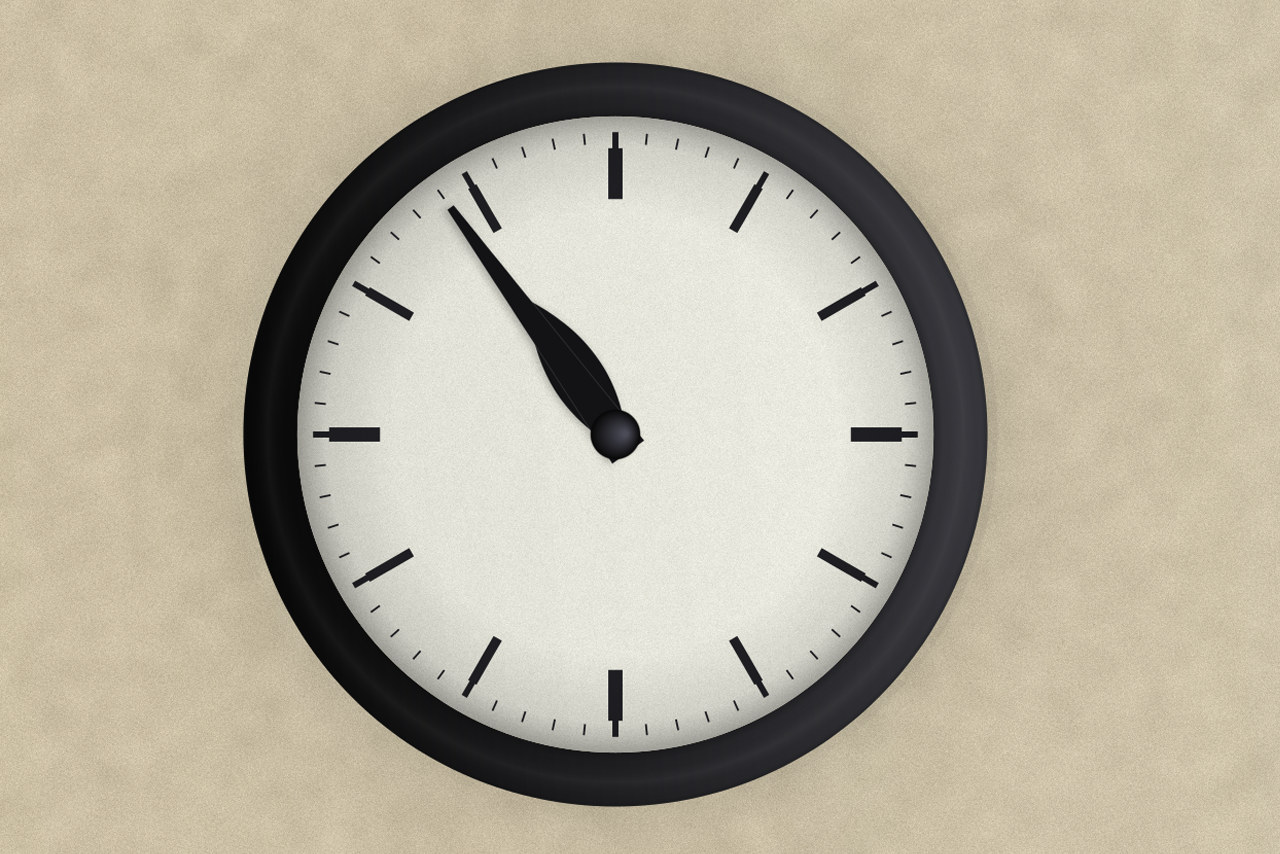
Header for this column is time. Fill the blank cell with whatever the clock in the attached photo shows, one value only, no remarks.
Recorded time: 10:54
